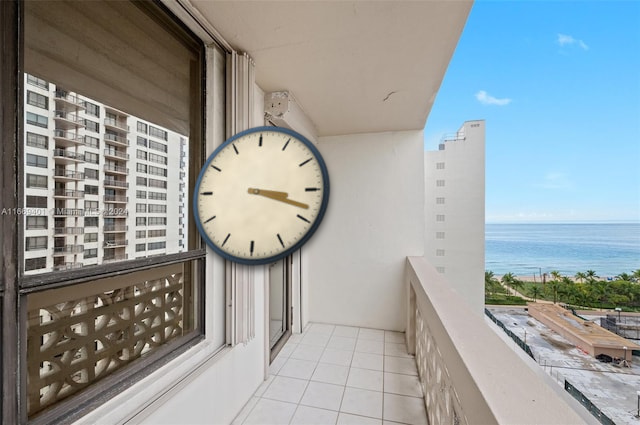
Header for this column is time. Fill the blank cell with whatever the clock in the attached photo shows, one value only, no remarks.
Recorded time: 3:18
